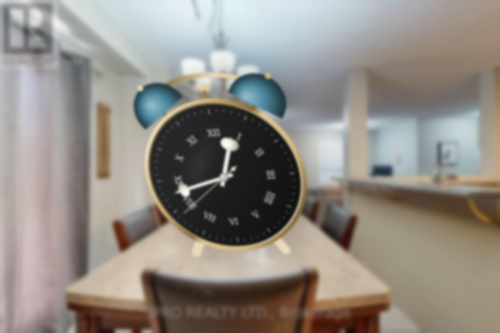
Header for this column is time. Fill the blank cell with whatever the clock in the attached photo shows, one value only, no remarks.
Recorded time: 12:42:39
